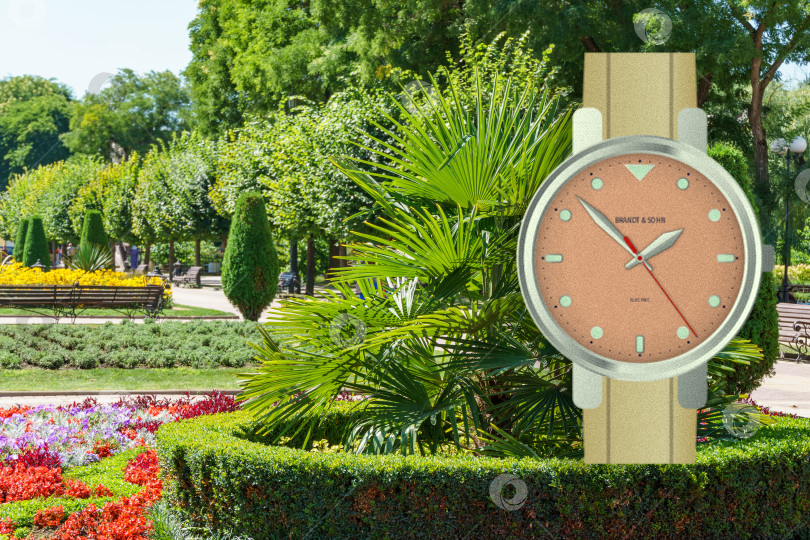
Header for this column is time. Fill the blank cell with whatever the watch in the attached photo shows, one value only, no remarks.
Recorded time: 1:52:24
